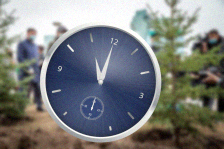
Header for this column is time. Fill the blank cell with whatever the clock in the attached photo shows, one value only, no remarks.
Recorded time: 11:00
